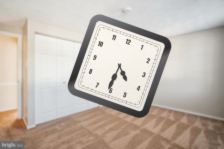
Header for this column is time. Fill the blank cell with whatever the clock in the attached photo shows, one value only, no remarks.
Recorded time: 4:31
